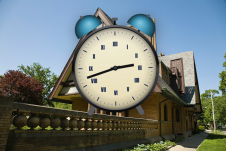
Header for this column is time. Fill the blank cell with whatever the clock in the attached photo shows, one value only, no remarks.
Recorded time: 2:42
